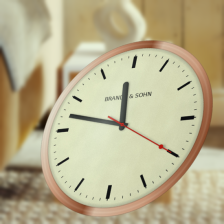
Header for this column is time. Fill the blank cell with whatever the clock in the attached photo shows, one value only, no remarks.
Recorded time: 11:47:20
